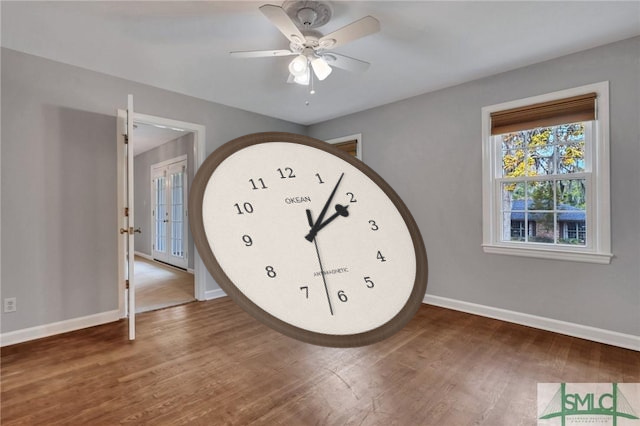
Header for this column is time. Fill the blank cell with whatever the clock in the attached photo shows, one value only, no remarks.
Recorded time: 2:07:32
